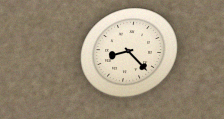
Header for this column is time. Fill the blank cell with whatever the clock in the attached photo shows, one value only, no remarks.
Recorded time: 8:22
